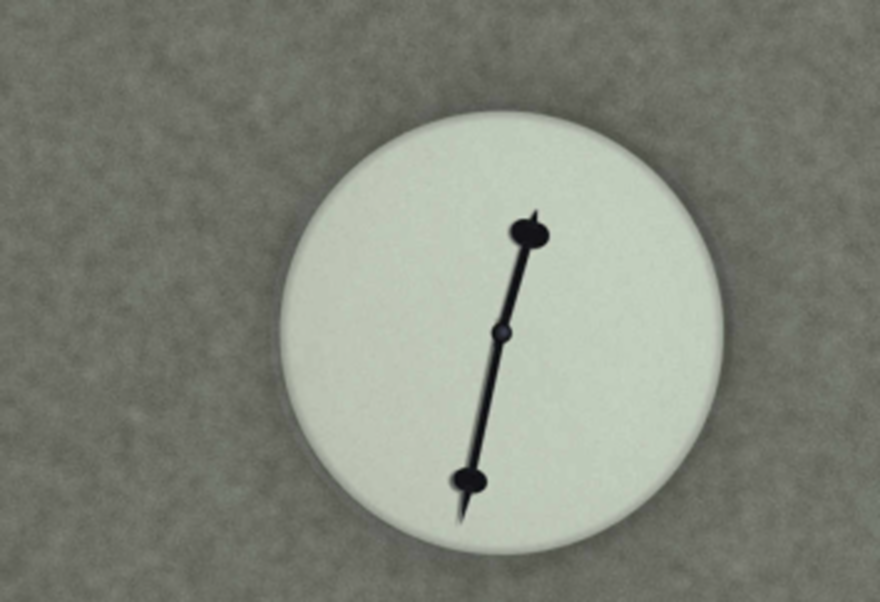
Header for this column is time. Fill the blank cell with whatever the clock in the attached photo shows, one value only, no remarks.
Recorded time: 12:32
